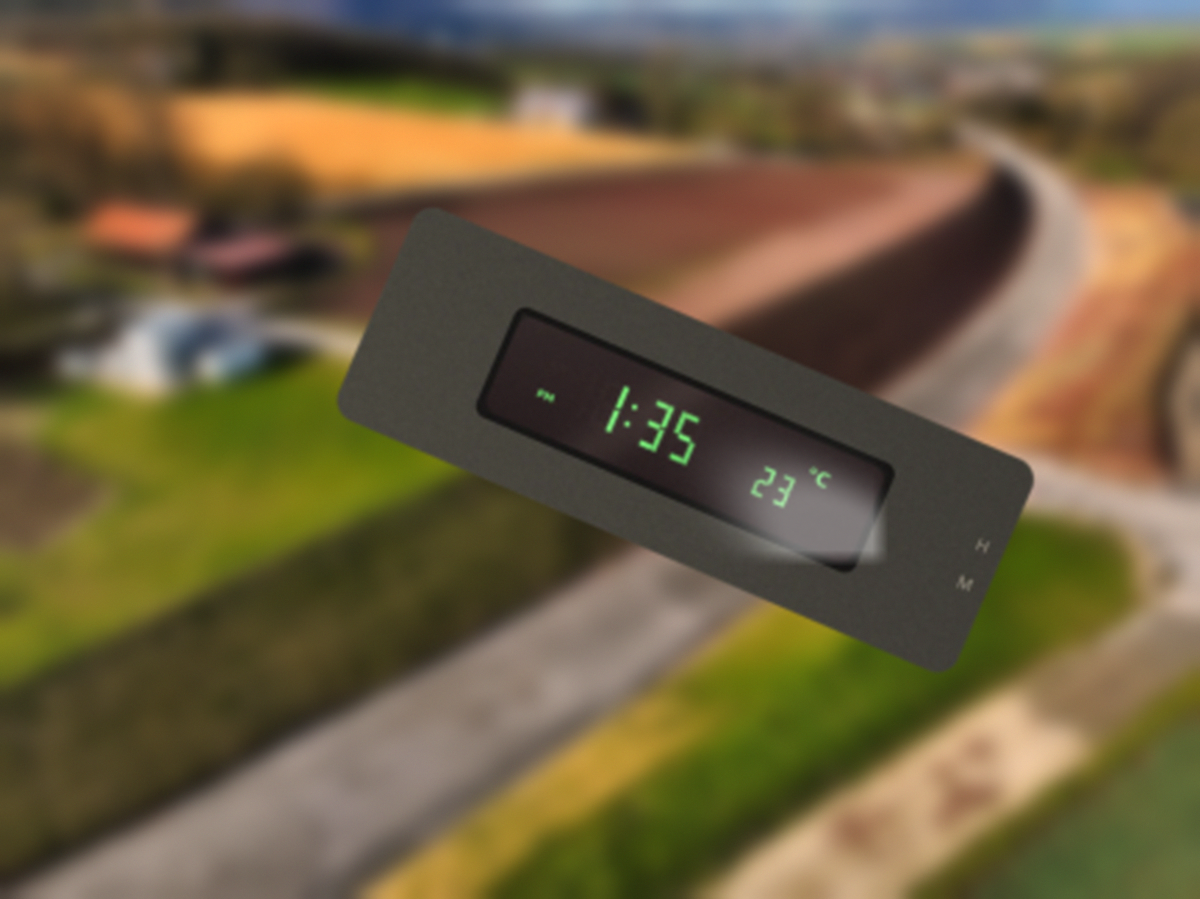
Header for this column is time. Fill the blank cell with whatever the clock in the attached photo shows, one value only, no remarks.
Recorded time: 1:35
